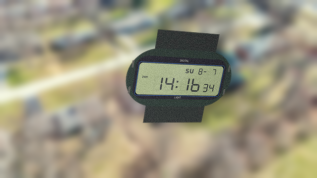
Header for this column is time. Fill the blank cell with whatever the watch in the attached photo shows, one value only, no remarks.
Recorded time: 14:16:34
